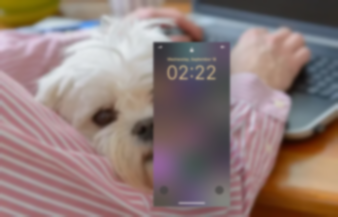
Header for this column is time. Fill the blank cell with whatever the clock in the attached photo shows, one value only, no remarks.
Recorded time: 2:22
